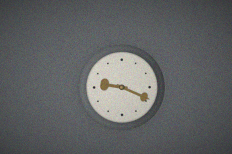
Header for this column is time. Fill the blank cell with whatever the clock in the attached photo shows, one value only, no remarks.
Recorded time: 9:19
